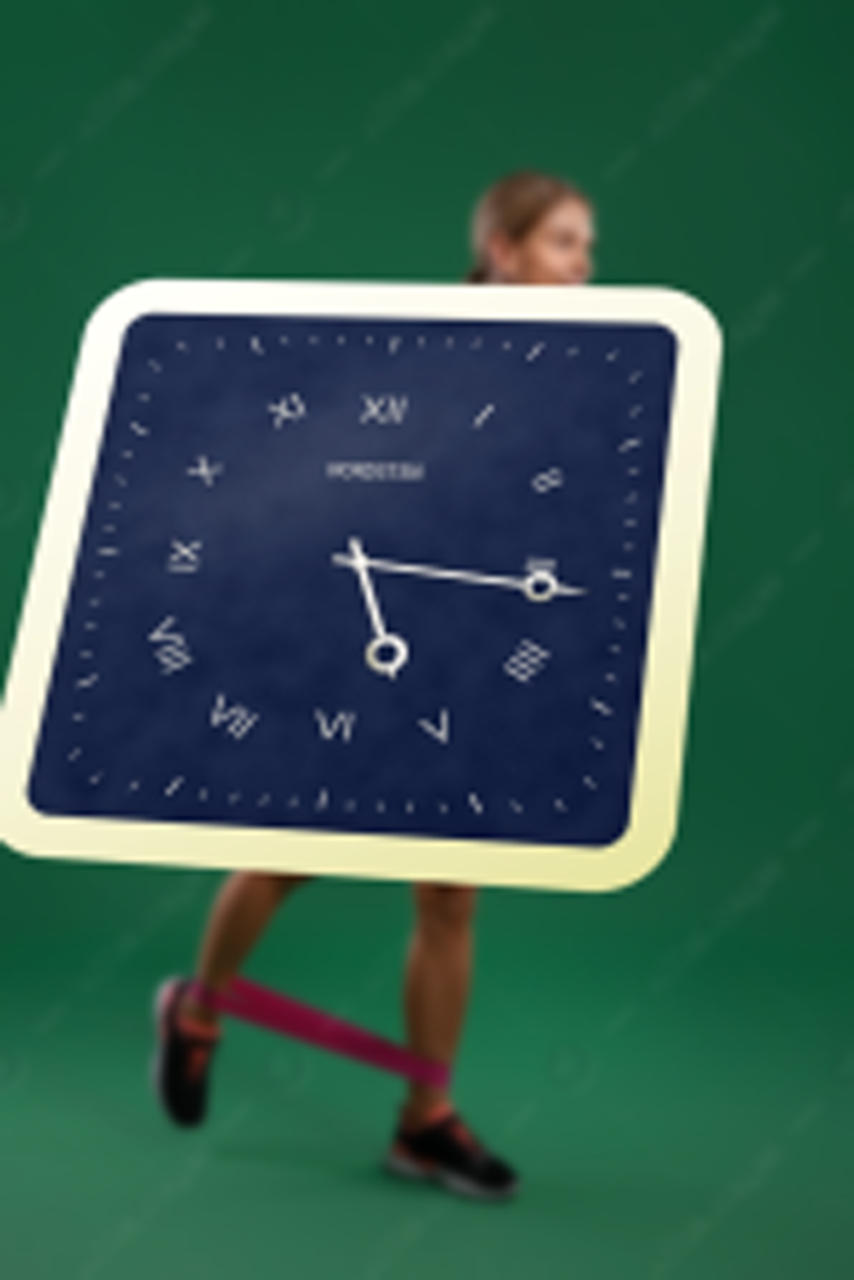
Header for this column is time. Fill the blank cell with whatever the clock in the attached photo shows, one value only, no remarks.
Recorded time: 5:16
